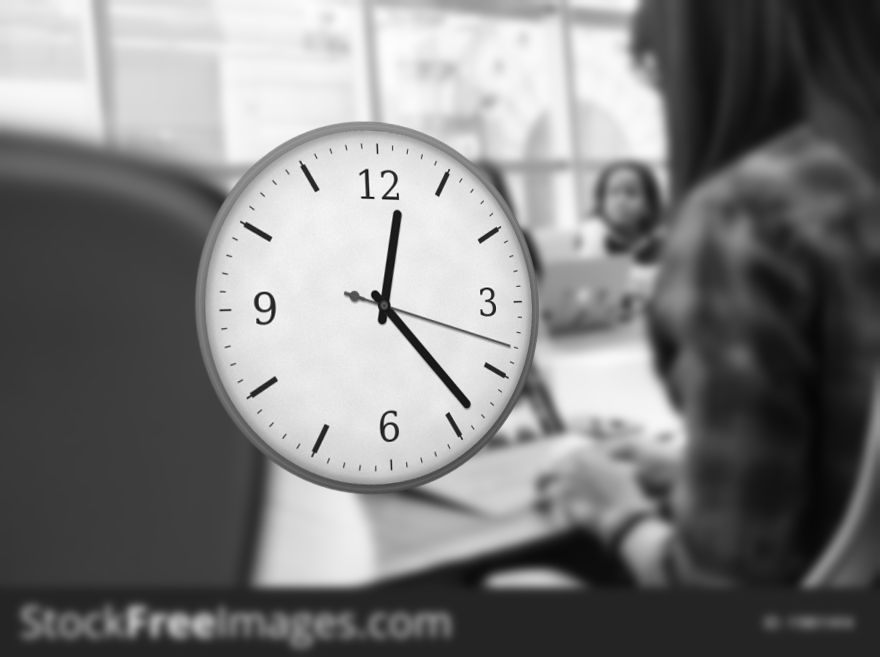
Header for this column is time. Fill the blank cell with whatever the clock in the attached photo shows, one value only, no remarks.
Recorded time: 12:23:18
